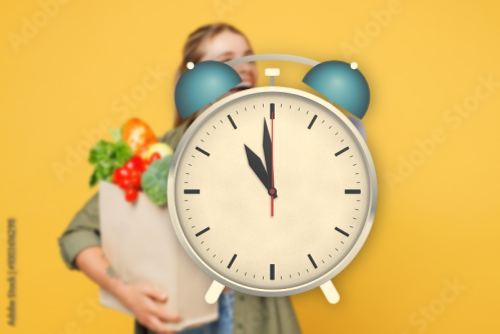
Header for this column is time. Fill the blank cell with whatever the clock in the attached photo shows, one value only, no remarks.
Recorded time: 10:59:00
